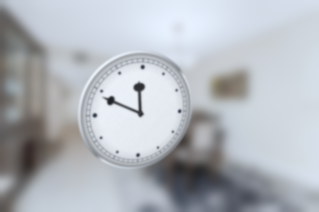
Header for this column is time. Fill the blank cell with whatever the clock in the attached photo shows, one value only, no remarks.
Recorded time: 11:49
